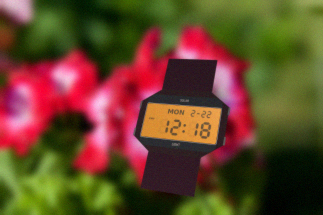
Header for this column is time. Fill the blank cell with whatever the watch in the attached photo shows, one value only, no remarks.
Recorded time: 12:18
